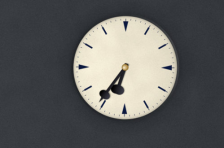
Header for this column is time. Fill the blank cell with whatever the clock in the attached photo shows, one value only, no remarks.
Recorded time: 6:36
